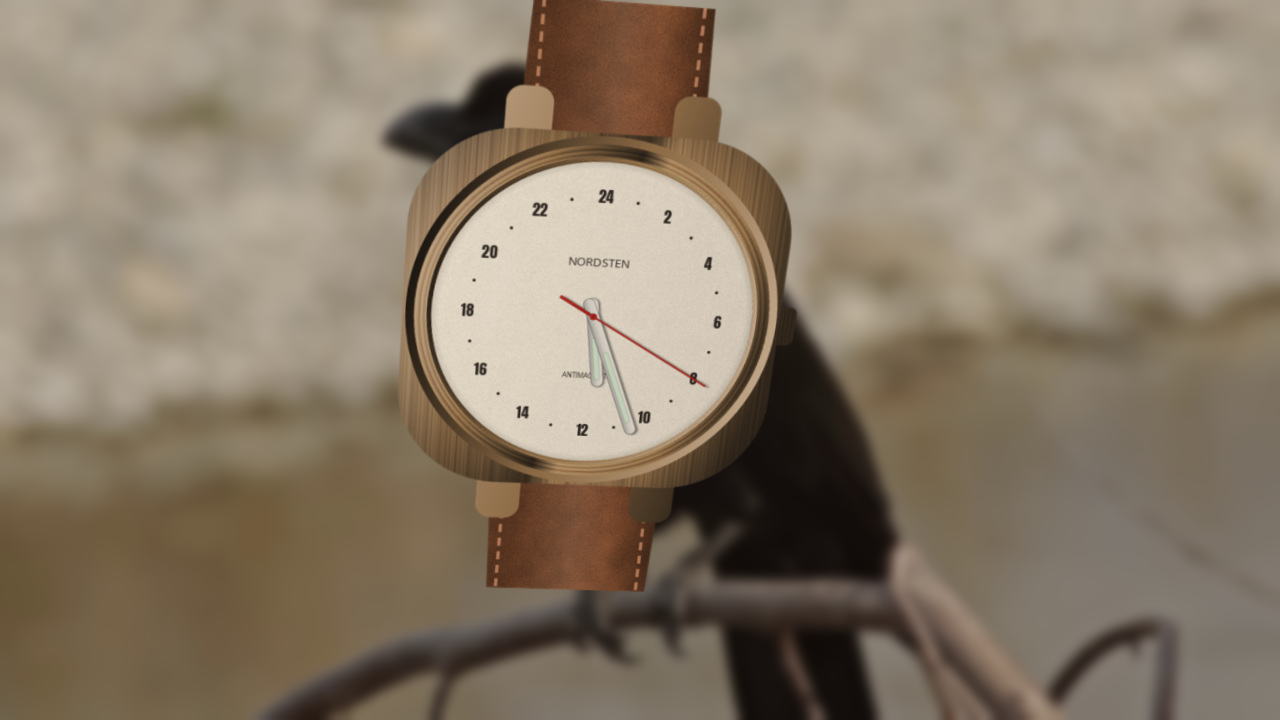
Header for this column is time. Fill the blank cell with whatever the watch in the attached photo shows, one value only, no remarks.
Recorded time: 11:26:20
